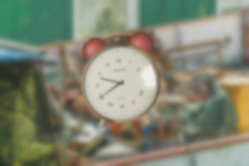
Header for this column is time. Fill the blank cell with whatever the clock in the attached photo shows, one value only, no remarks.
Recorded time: 9:40
